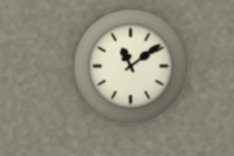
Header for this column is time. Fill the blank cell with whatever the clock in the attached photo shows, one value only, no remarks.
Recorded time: 11:09
